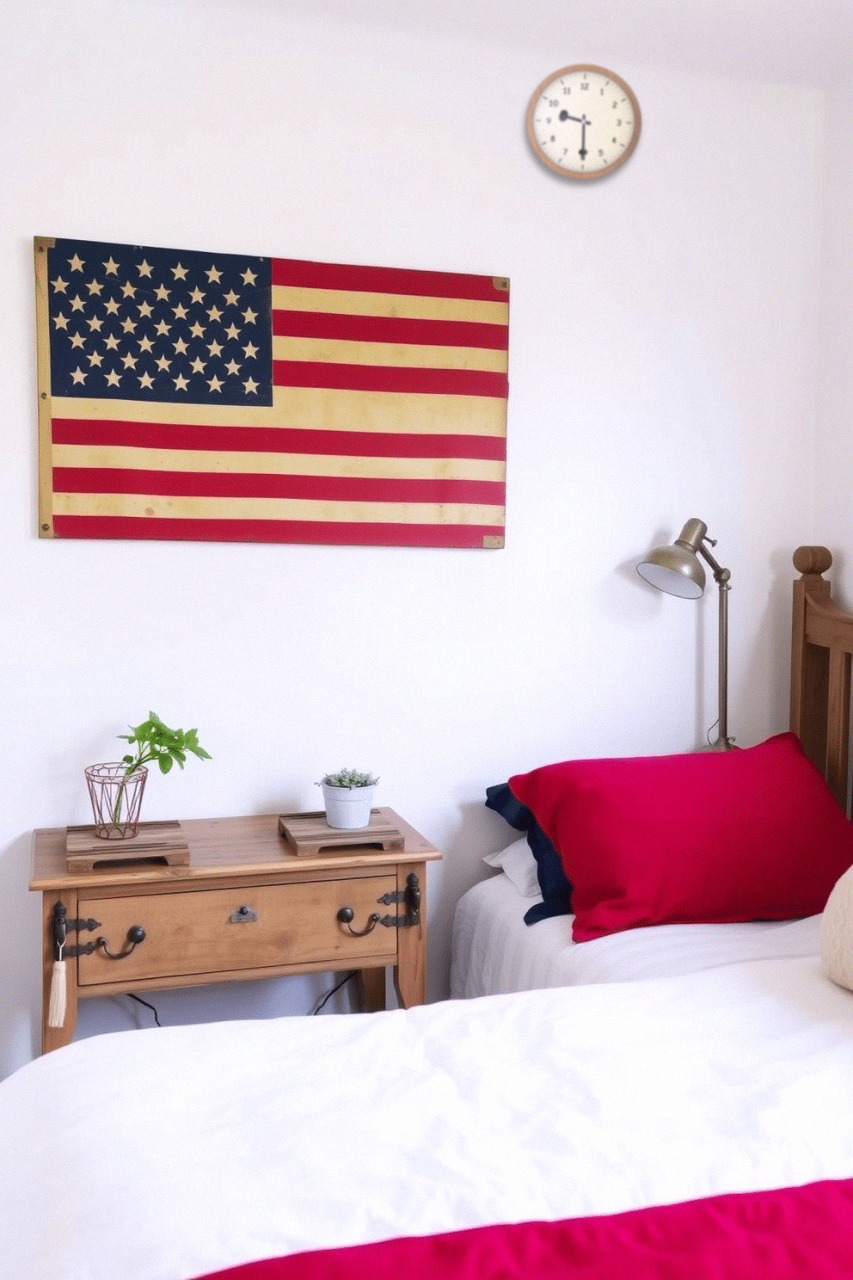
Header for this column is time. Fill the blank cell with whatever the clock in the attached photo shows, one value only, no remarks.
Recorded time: 9:30
